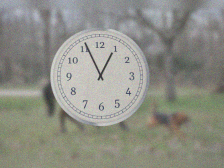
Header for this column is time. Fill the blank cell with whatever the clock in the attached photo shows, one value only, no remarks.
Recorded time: 12:56
